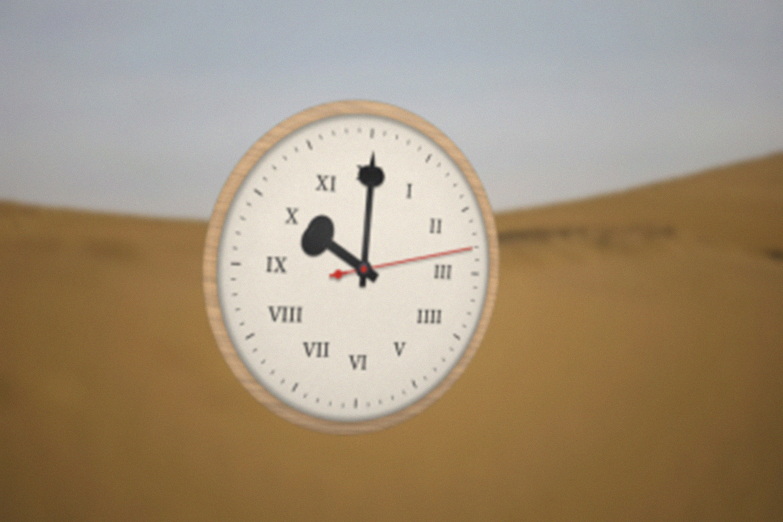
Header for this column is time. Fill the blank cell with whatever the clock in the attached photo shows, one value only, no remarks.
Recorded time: 10:00:13
